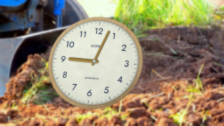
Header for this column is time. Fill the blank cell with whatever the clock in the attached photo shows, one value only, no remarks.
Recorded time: 9:03
